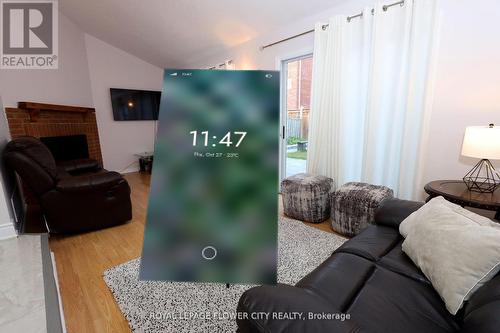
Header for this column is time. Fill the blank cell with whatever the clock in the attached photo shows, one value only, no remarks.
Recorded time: 11:47
